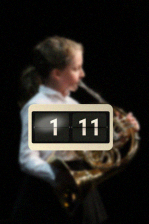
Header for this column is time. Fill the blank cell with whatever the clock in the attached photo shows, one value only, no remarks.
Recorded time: 1:11
